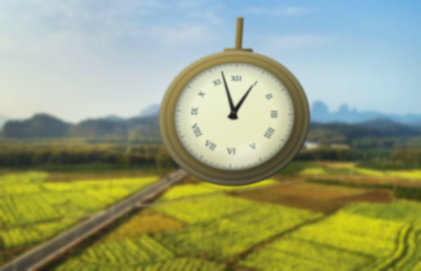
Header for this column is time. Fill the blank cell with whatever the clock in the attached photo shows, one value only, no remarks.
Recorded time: 12:57
